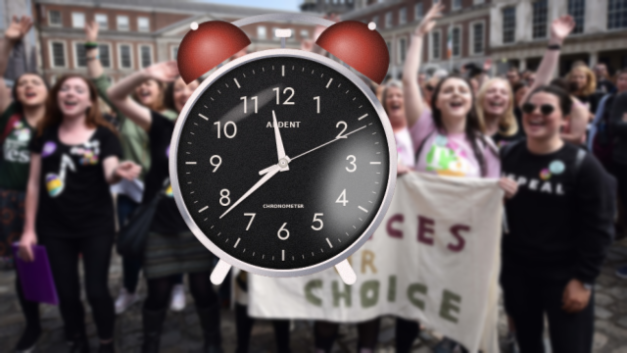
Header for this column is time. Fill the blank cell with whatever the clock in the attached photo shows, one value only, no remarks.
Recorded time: 11:38:11
